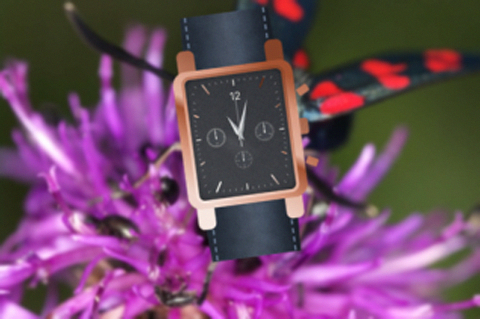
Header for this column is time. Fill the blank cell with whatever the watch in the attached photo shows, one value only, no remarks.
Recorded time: 11:03
